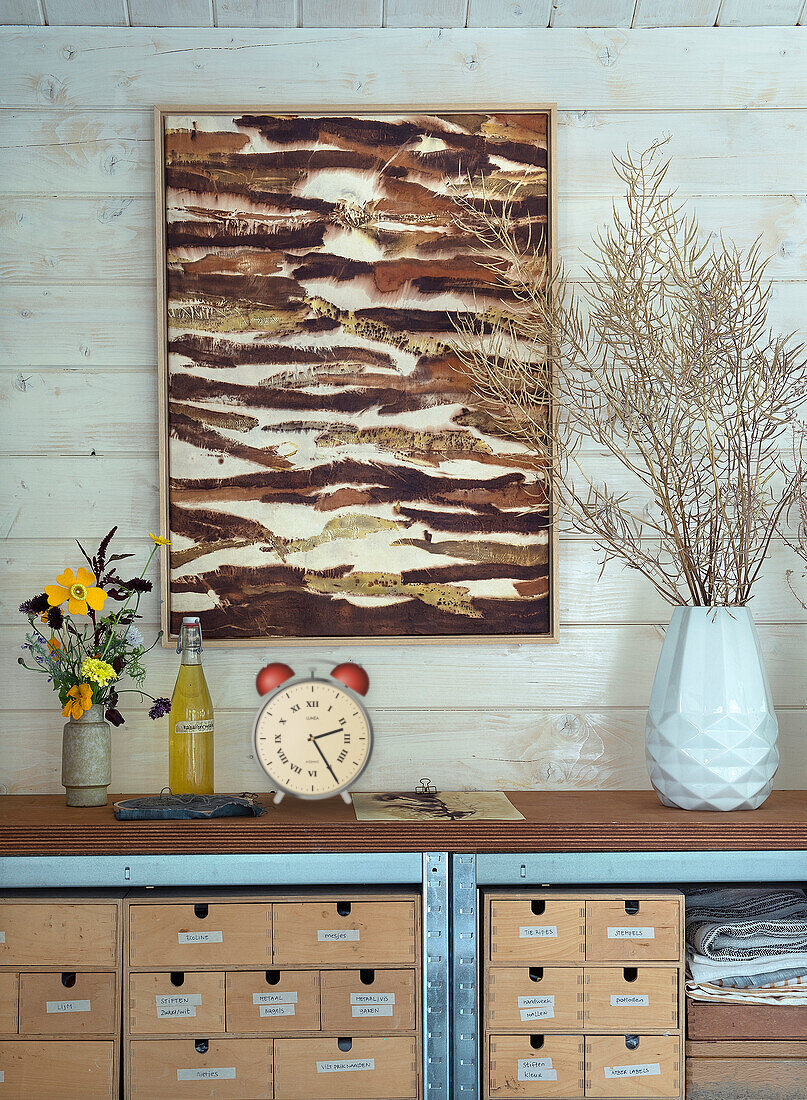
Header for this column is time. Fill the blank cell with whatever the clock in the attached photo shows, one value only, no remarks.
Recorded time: 2:25
